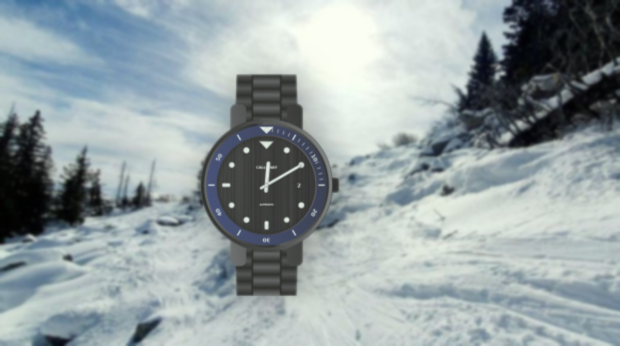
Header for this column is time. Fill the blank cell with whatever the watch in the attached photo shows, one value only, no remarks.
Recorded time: 12:10
